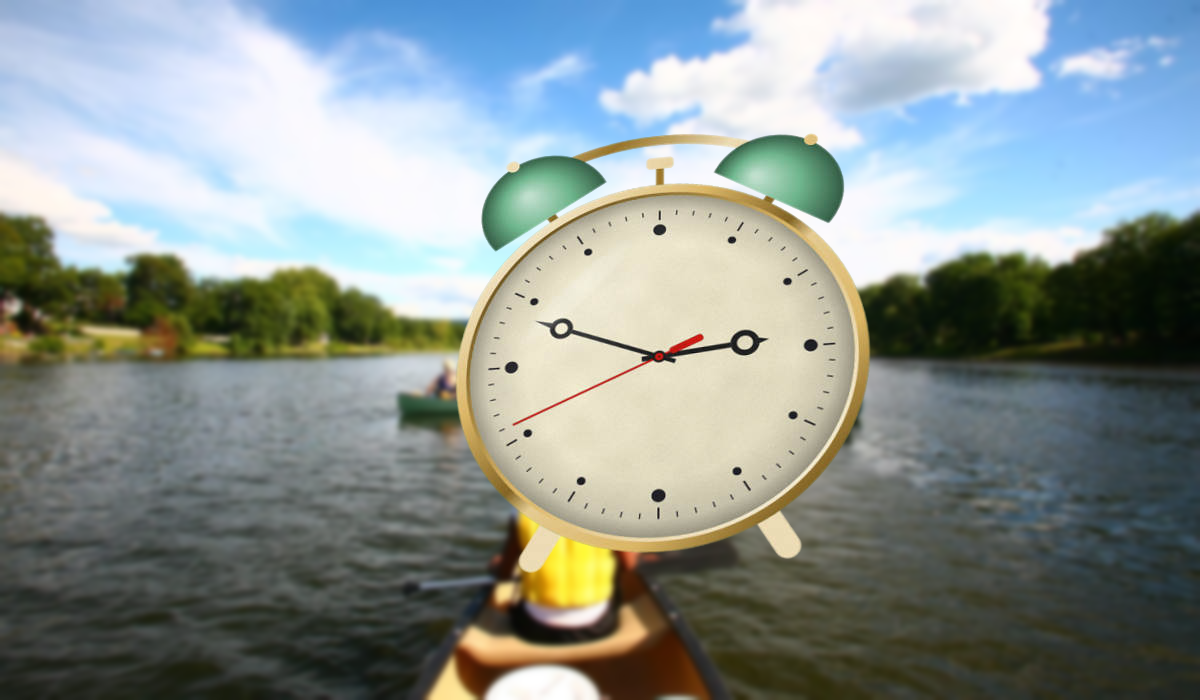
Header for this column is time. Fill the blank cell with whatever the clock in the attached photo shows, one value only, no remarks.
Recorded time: 2:48:41
